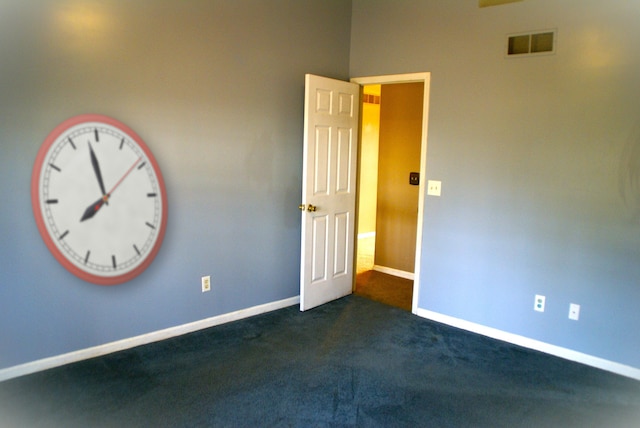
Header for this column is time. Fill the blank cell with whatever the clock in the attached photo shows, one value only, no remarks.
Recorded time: 7:58:09
